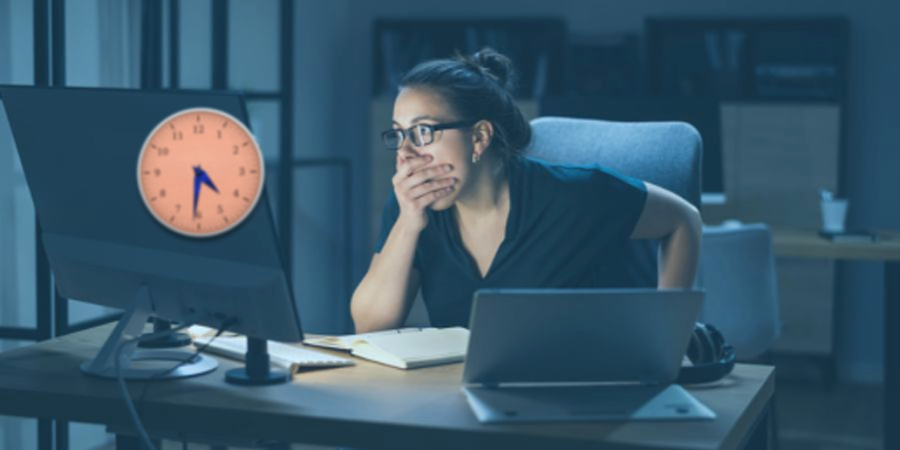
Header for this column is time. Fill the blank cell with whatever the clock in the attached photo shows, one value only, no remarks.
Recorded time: 4:31
